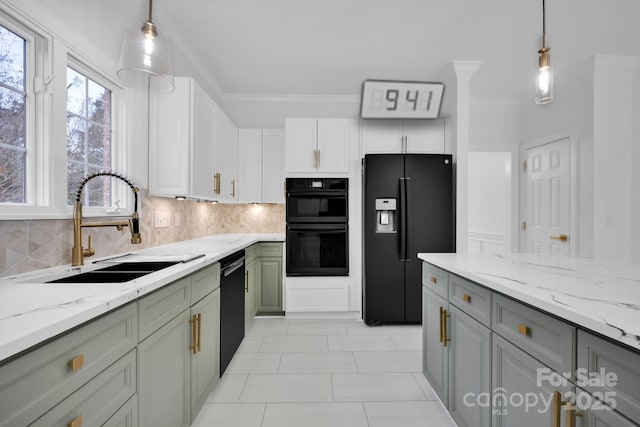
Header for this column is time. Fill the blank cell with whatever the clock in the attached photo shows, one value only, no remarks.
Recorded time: 9:41
